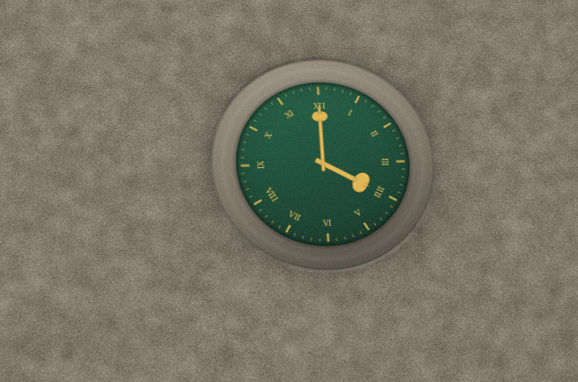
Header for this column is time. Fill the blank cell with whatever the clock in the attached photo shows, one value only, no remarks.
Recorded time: 4:00
